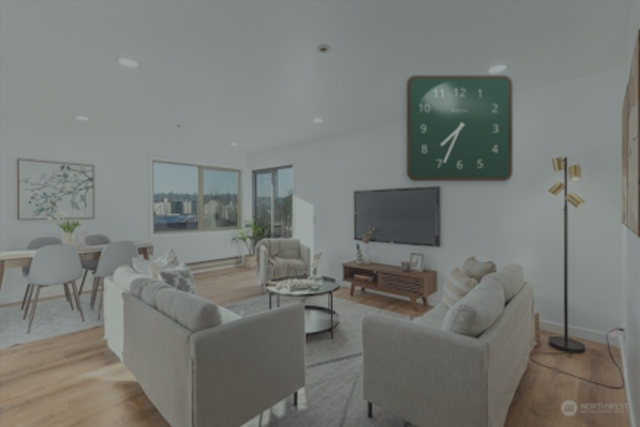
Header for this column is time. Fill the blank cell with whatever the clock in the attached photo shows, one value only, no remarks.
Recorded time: 7:34
